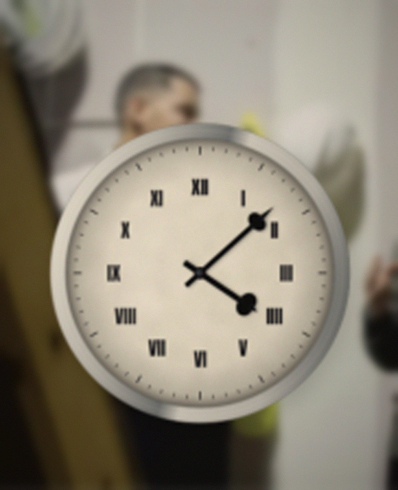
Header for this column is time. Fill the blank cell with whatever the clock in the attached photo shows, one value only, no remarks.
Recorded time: 4:08
